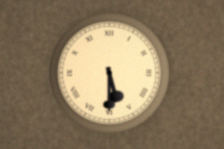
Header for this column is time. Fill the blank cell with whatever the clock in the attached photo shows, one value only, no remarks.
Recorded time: 5:30
